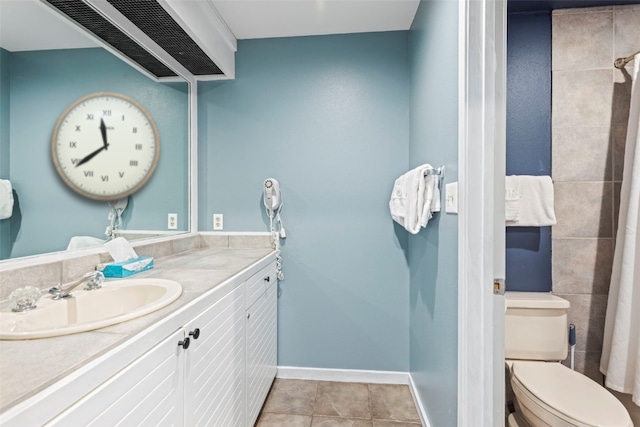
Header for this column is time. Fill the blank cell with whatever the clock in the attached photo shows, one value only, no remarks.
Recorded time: 11:39
